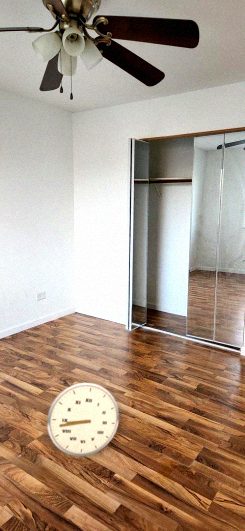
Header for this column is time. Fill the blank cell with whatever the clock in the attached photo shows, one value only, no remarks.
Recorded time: 8:43
